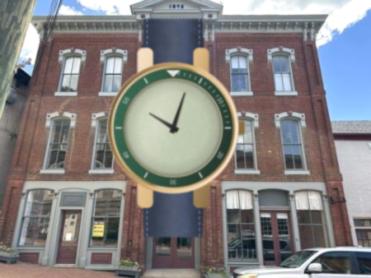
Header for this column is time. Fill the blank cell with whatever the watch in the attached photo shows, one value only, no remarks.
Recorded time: 10:03
